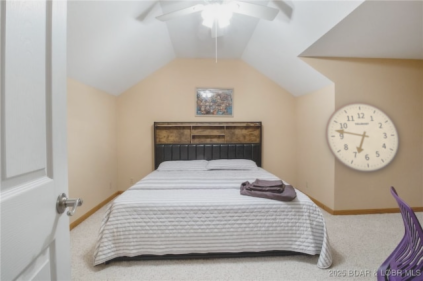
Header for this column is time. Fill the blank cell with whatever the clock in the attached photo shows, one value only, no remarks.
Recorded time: 6:47
